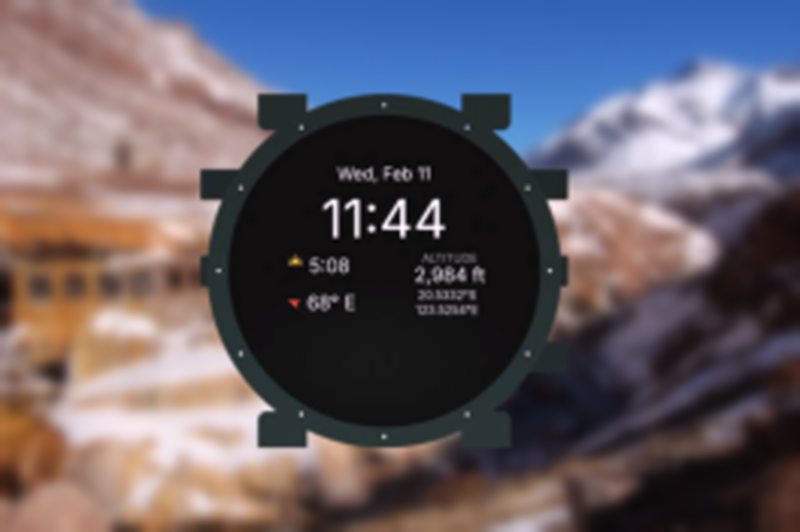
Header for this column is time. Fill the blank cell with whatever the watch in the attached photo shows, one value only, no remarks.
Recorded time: 11:44
